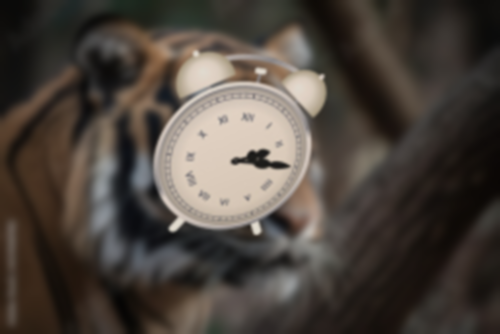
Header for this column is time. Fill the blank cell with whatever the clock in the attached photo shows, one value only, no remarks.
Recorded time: 2:15
